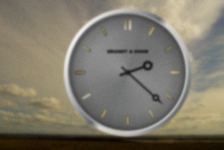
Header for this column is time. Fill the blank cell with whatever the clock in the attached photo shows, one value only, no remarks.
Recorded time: 2:22
